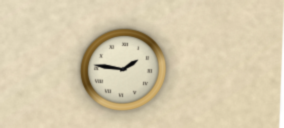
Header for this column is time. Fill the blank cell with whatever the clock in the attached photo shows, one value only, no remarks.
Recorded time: 1:46
